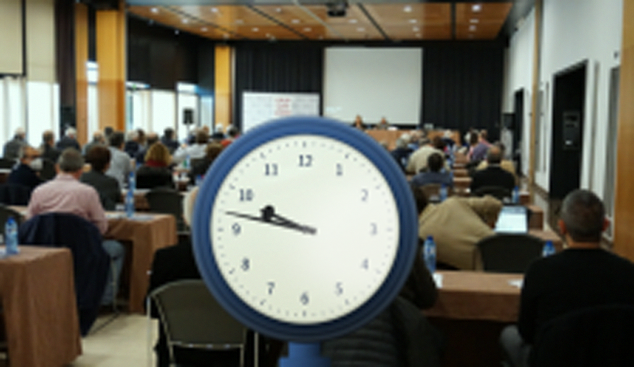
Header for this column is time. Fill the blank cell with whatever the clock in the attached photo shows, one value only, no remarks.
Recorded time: 9:47
